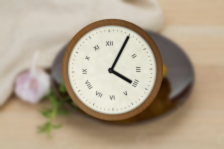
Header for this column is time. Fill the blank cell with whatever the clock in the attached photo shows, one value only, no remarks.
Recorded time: 4:05
